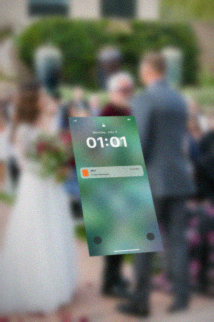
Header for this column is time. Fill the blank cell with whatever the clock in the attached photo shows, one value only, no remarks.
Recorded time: 1:01
